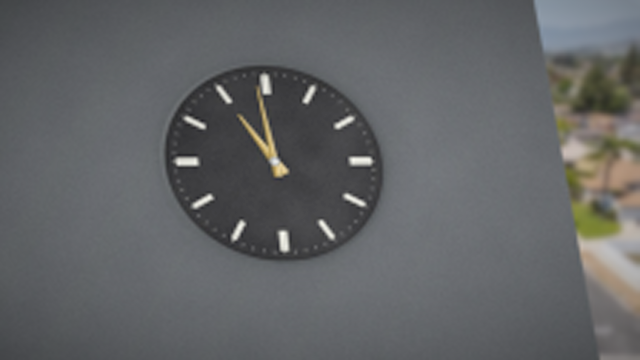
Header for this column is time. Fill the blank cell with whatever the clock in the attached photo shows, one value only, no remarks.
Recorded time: 10:59
